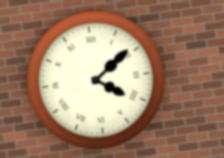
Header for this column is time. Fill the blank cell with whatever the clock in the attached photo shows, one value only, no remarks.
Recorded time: 4:09
